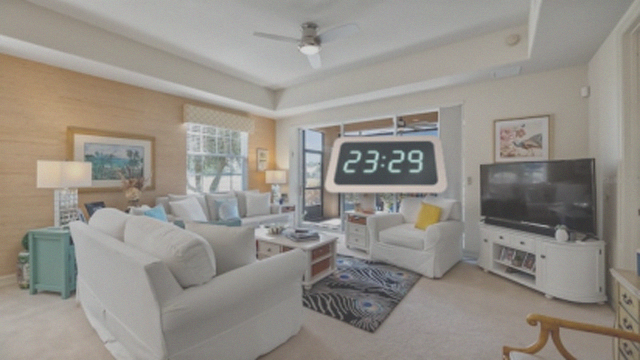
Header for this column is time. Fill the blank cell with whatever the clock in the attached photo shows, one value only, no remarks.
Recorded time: 23:29
